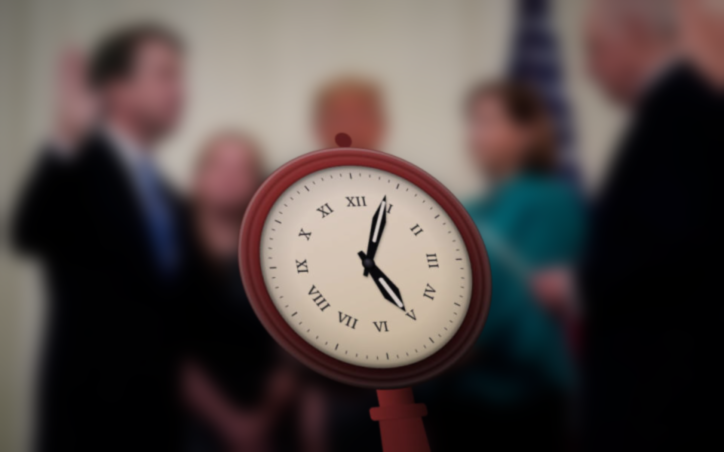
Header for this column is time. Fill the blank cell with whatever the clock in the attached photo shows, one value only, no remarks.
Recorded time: 5:04
